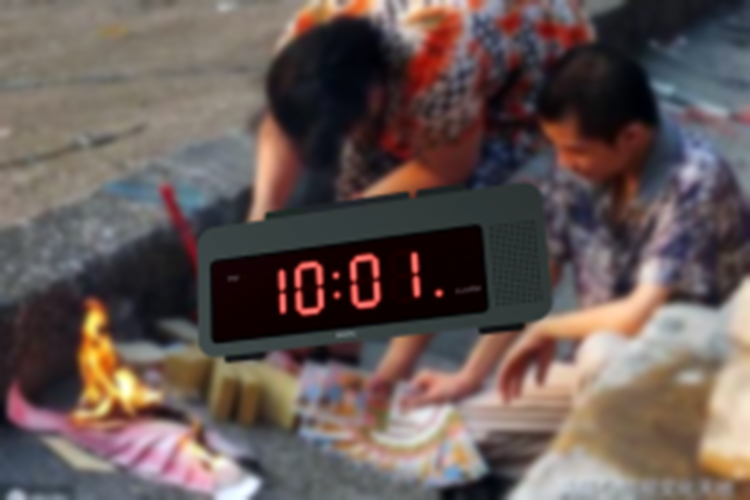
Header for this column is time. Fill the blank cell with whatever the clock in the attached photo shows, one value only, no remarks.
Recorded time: 10:01
